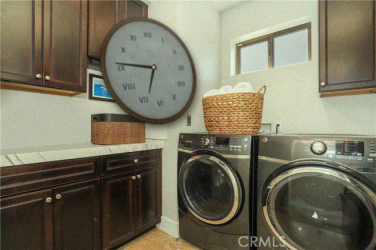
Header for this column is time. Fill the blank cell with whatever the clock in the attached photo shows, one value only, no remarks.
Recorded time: 6:46
